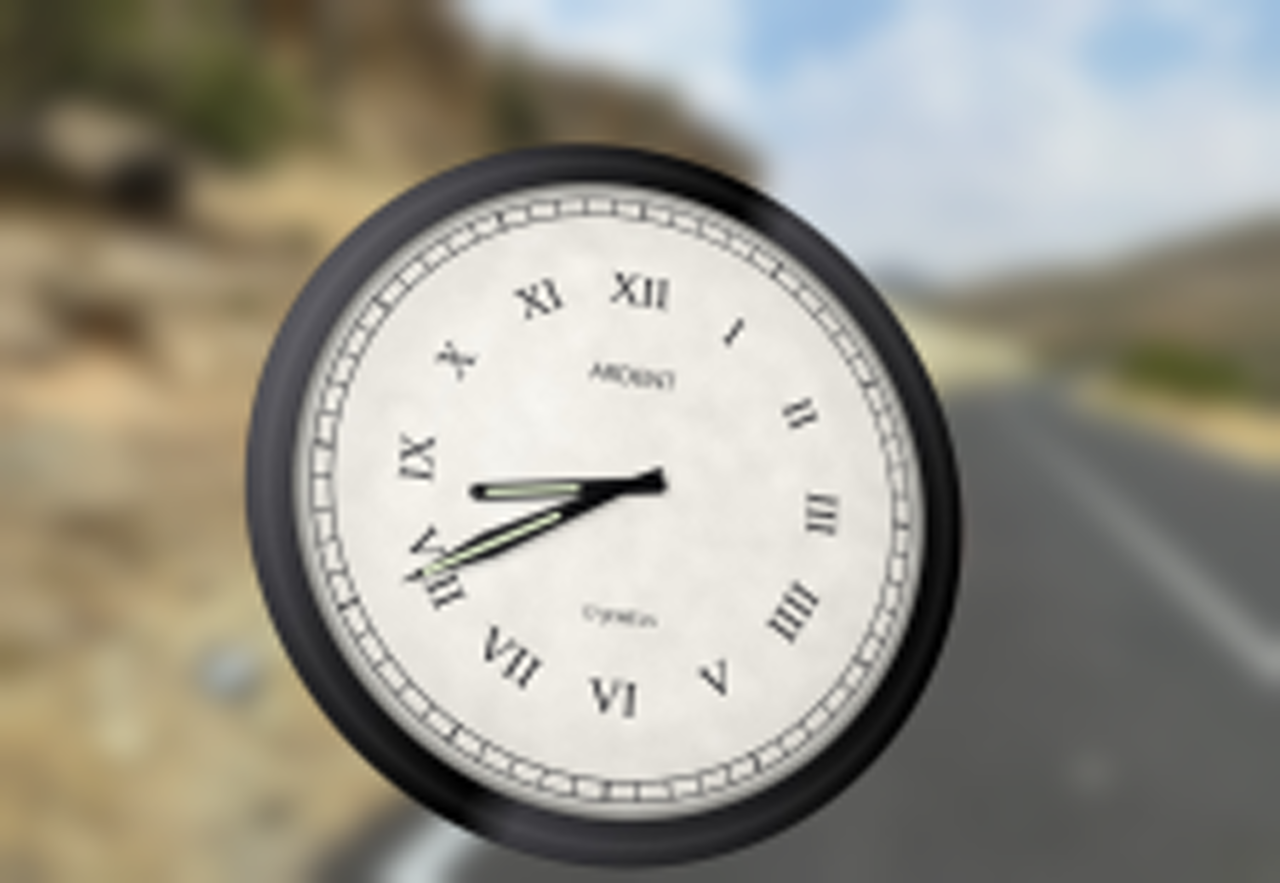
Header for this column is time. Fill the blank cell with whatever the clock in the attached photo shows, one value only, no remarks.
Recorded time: 8:40
